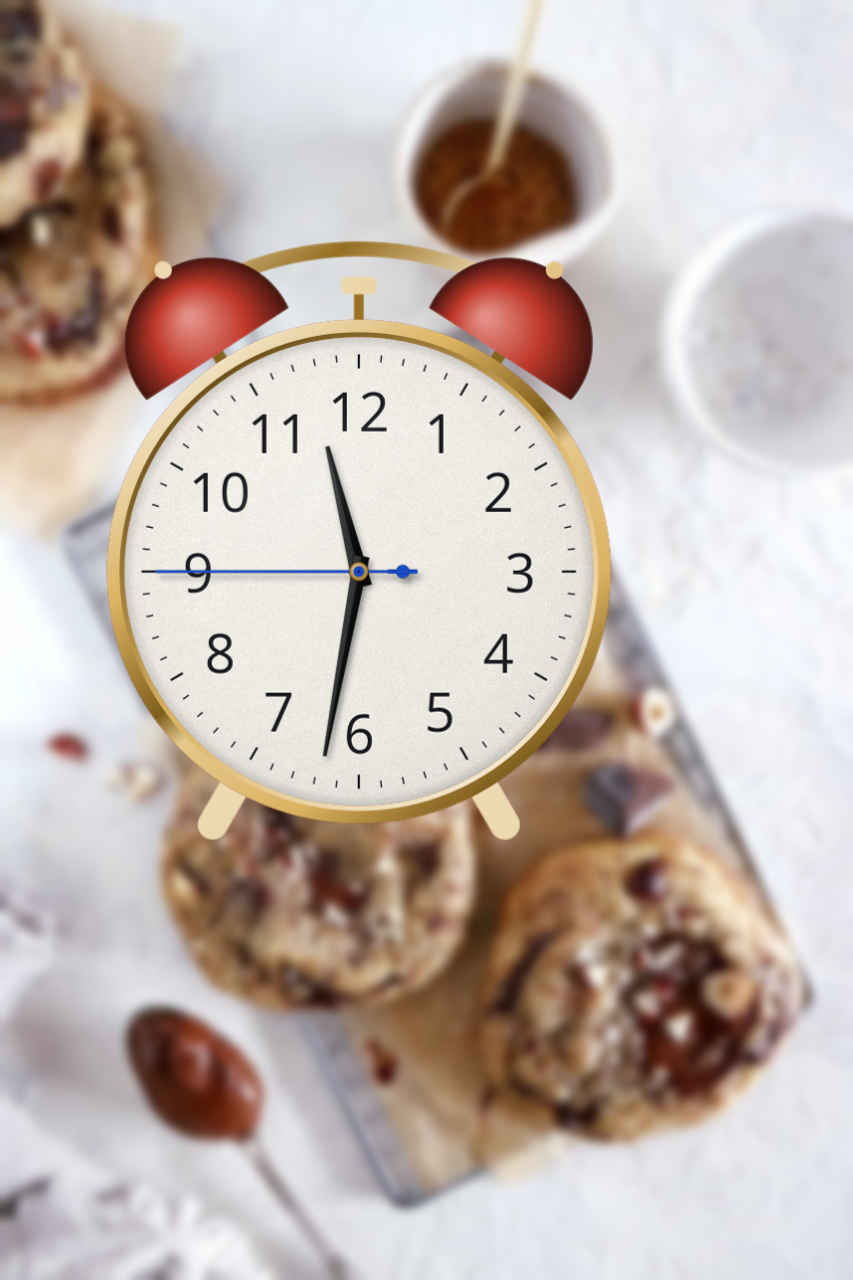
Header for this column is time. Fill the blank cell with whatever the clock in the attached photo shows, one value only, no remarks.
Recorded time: 11:31:45
